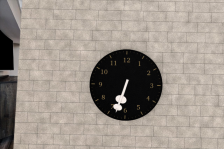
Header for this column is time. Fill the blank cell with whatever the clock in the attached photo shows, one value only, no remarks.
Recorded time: 6:33
